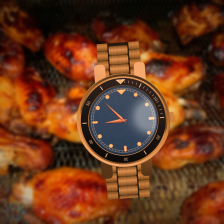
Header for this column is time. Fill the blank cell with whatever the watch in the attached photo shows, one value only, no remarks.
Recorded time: 8:53
